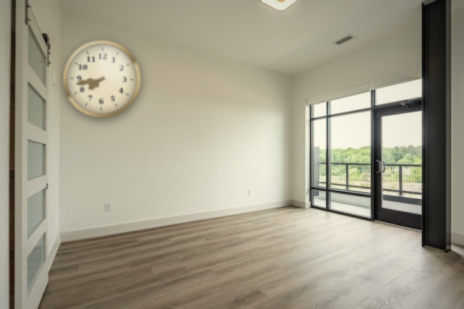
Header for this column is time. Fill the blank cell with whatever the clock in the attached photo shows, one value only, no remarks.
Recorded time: 7:43
